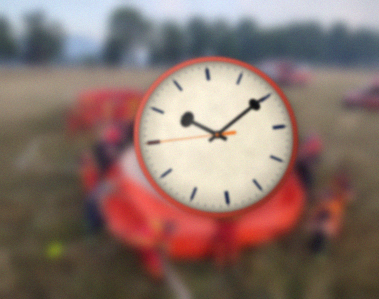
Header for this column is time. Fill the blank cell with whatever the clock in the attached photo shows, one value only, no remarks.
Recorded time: 10:09:45
